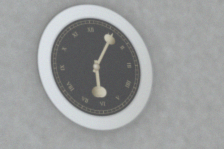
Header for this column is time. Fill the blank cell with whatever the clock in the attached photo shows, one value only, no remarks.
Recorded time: 6:06
